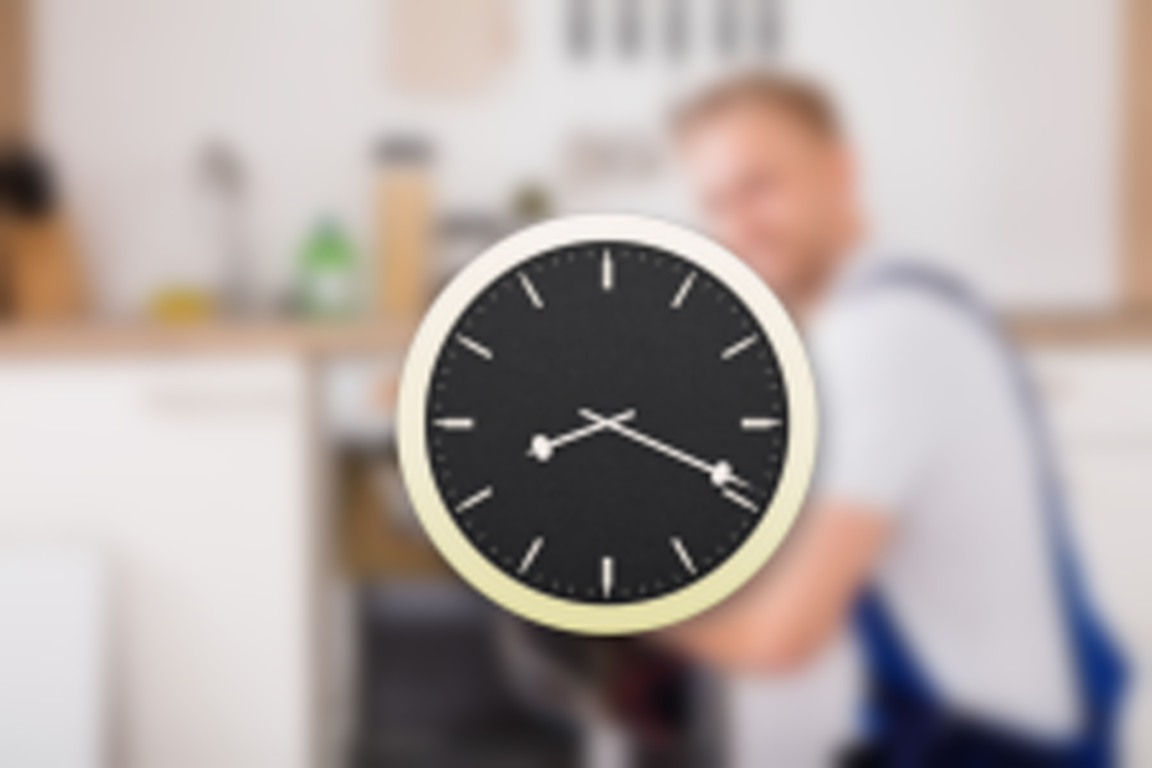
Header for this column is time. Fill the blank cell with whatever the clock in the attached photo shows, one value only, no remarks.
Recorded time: 8:19
